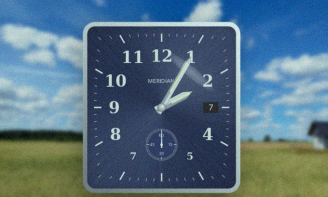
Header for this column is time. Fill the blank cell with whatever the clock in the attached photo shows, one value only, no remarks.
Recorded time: 2:05
